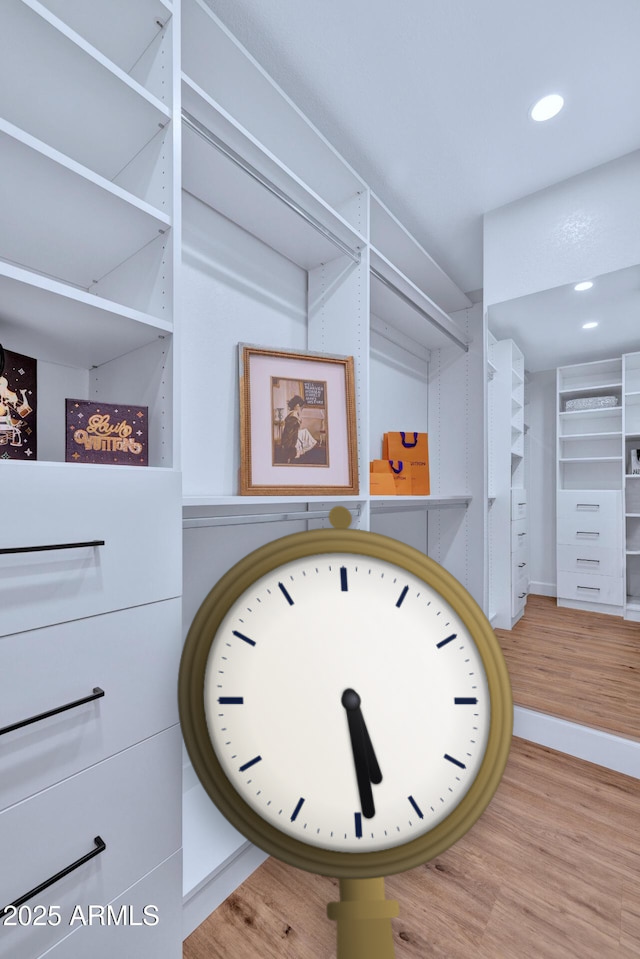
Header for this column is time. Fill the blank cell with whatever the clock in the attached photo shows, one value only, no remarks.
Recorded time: 5:29
